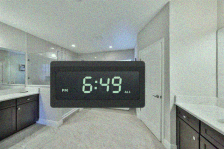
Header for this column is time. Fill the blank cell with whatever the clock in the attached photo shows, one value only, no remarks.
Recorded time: 6:49
